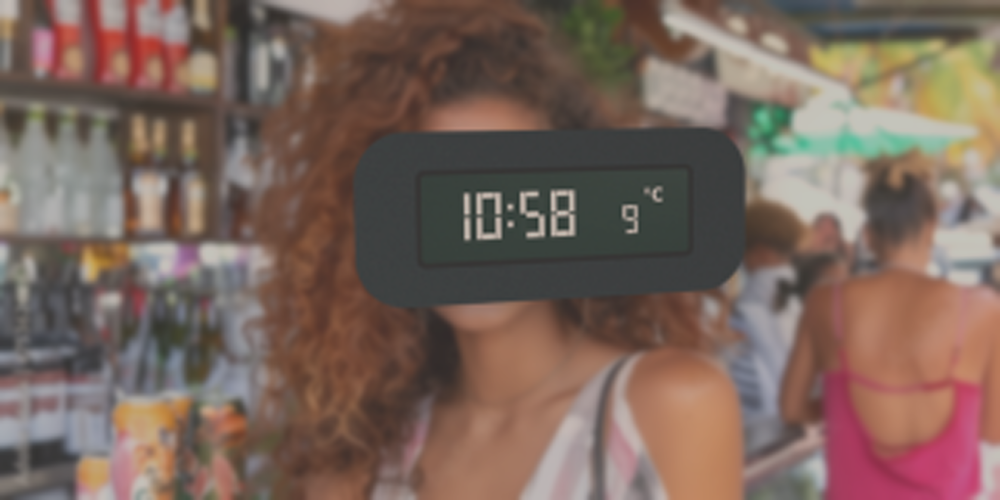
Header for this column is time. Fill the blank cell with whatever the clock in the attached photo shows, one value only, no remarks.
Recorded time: 10:58
